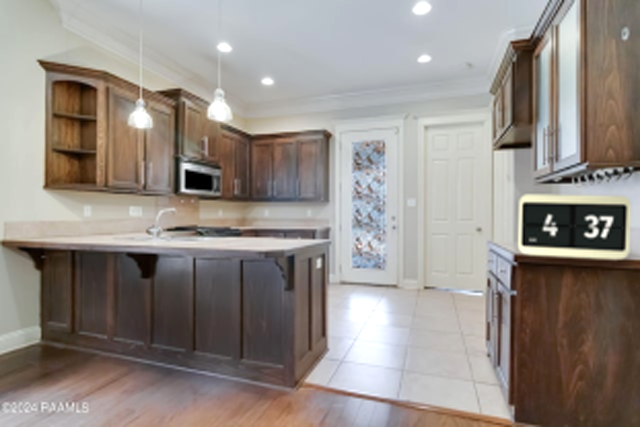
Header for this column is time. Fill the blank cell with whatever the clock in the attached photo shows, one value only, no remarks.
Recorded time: 4:37
